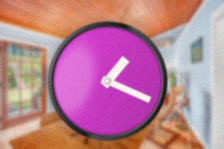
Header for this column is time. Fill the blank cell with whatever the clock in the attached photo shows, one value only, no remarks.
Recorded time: 1:19
